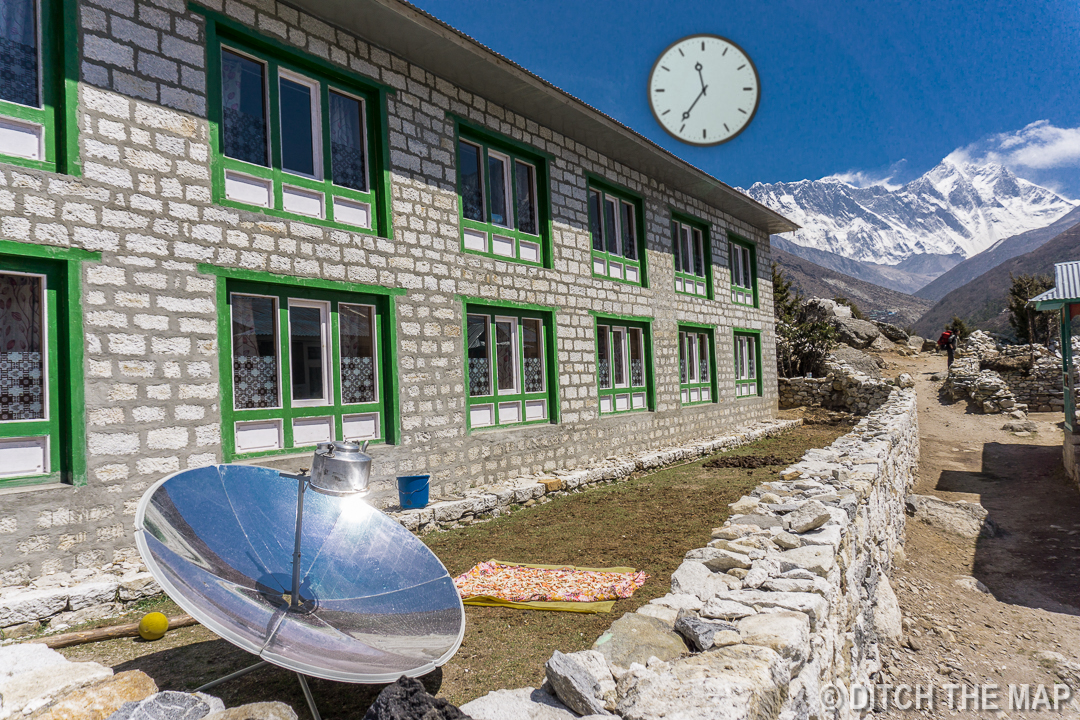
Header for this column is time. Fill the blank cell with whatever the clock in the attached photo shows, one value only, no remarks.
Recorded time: 11:36
